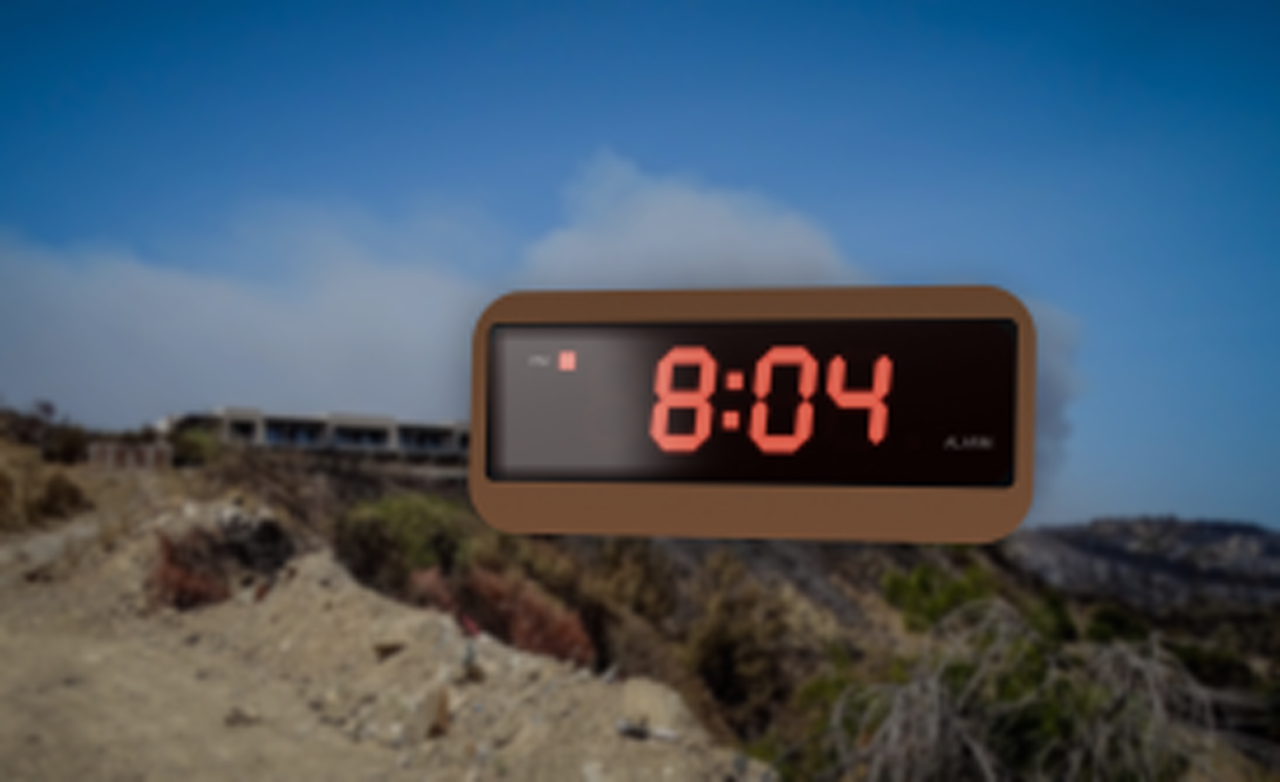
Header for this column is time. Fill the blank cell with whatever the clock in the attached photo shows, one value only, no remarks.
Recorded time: 8:04
